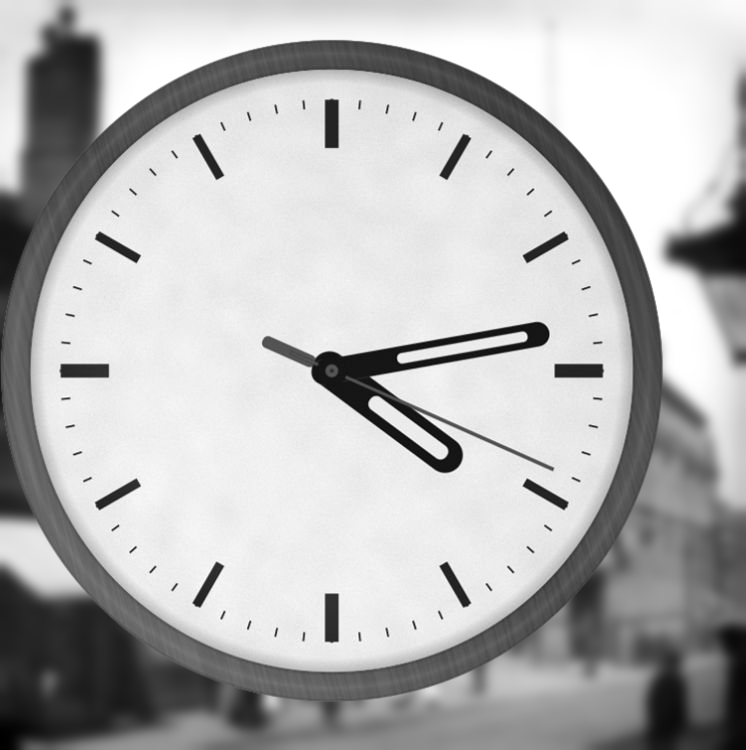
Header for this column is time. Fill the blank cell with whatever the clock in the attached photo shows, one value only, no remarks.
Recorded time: 4:13:19
